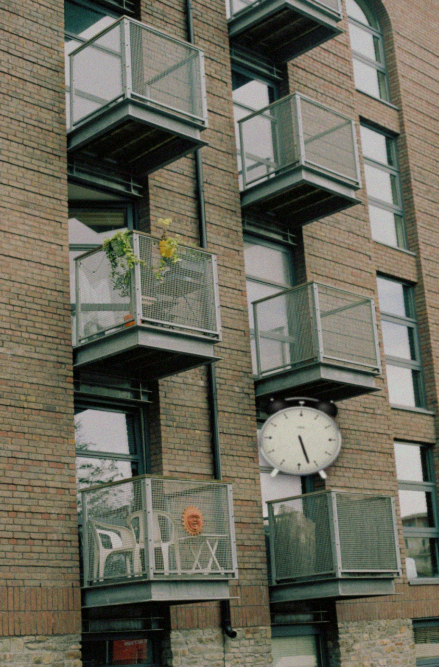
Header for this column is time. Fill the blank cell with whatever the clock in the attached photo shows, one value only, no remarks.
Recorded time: 5:27
